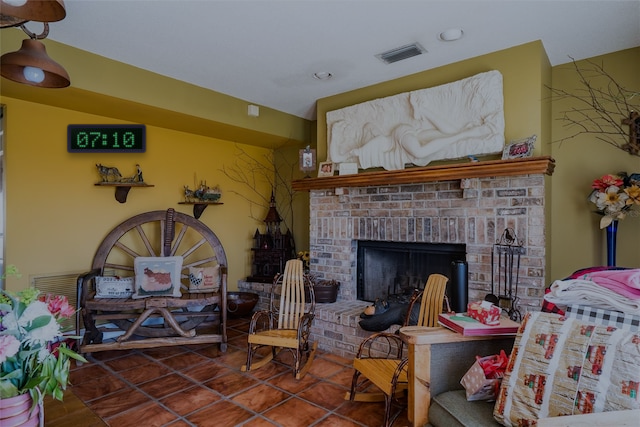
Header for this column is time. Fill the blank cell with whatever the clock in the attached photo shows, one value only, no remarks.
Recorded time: 7:10
